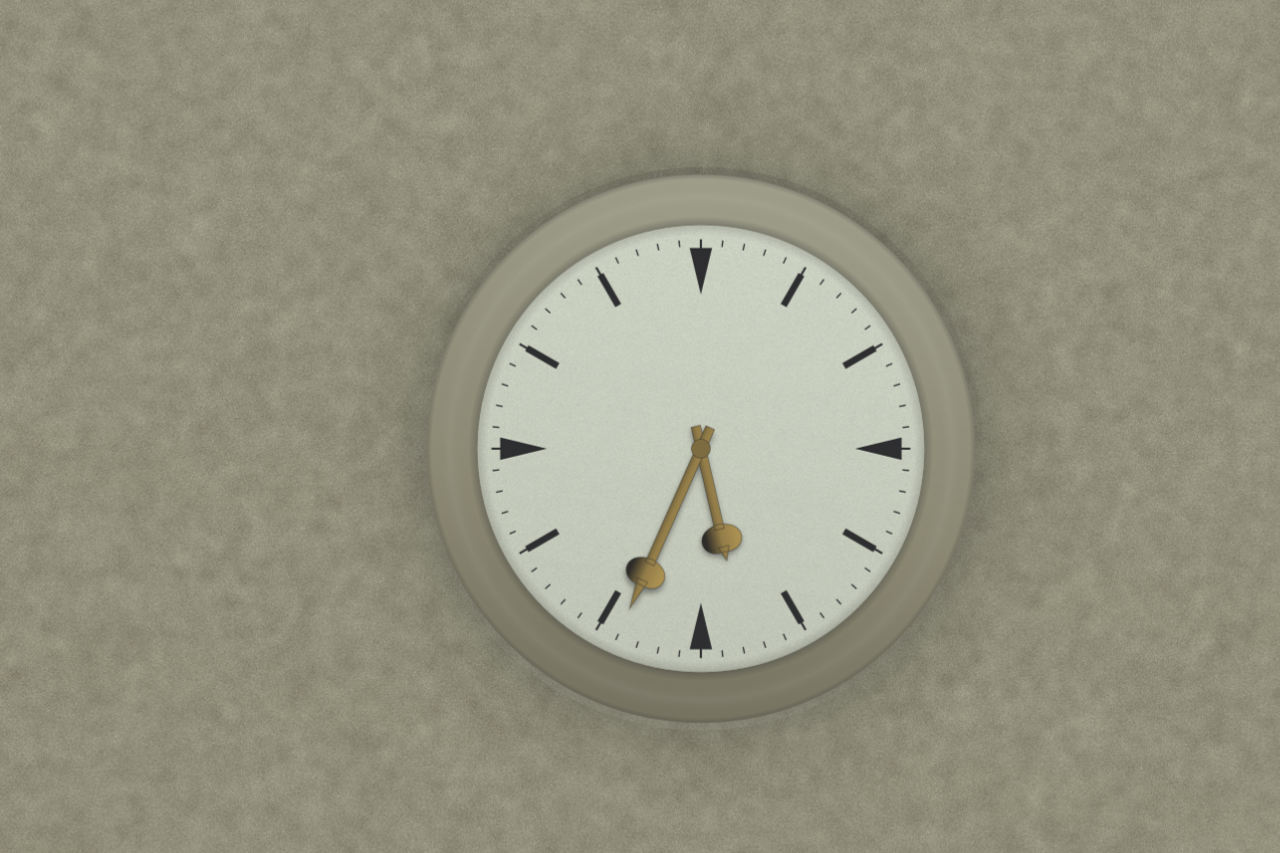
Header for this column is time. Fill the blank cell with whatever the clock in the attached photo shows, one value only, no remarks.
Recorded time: 5:34
